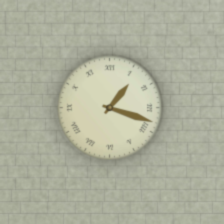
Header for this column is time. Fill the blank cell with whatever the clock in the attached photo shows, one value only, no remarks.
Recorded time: 1:18
